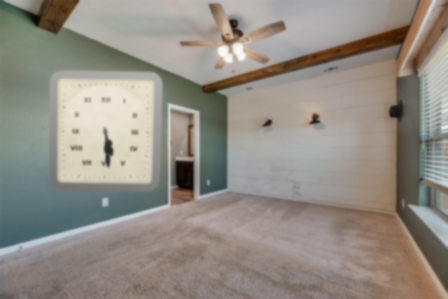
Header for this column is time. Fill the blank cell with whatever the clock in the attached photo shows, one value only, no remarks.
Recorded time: 5:29
